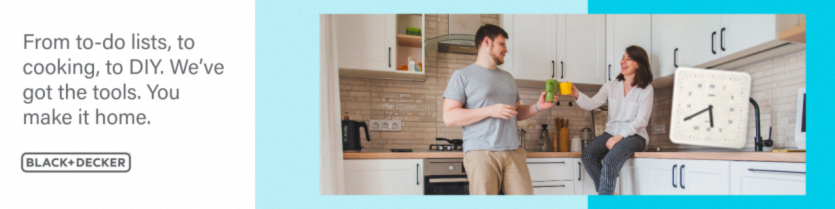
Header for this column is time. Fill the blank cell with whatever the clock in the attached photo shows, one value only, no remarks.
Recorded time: 5:40
